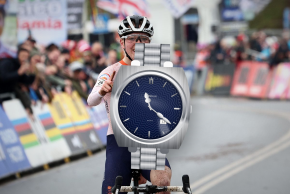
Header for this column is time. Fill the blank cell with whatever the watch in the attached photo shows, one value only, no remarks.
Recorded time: 11:21
